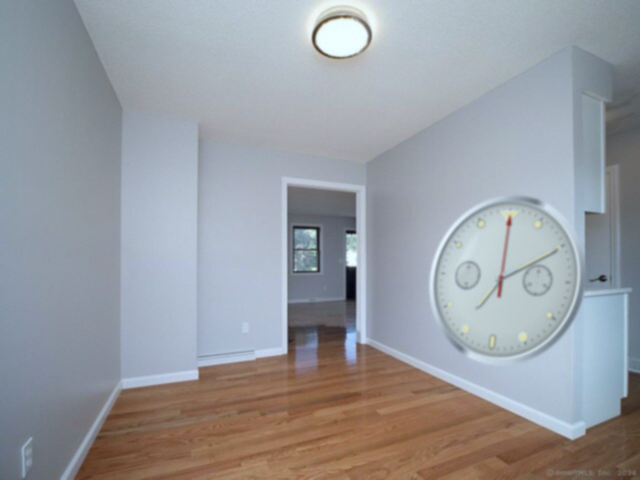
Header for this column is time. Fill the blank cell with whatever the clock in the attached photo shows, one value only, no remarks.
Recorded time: 7:10
